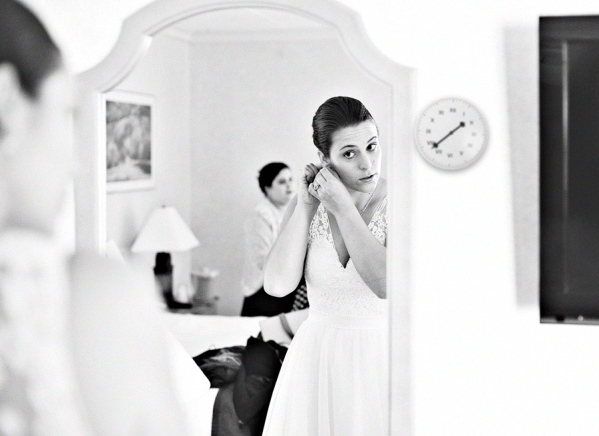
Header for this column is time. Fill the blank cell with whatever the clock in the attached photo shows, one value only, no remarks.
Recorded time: 1:38
